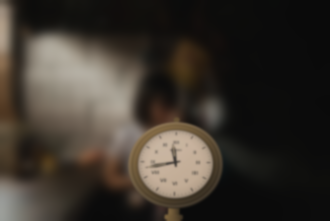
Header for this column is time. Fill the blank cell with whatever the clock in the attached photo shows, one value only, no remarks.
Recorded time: 11:43
